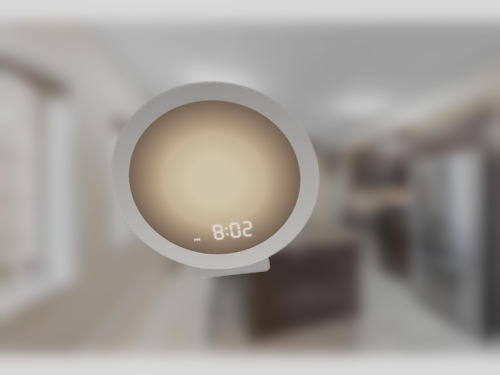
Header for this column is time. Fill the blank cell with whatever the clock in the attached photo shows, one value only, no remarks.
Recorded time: 8:02
